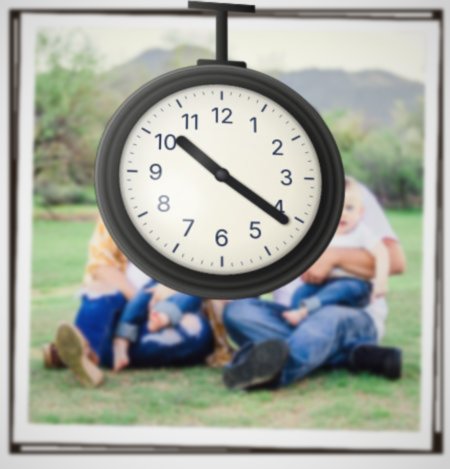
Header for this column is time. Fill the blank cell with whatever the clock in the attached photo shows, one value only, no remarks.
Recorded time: 10:21
